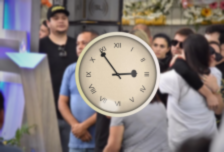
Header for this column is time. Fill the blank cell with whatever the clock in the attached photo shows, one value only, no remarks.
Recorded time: 2:54
